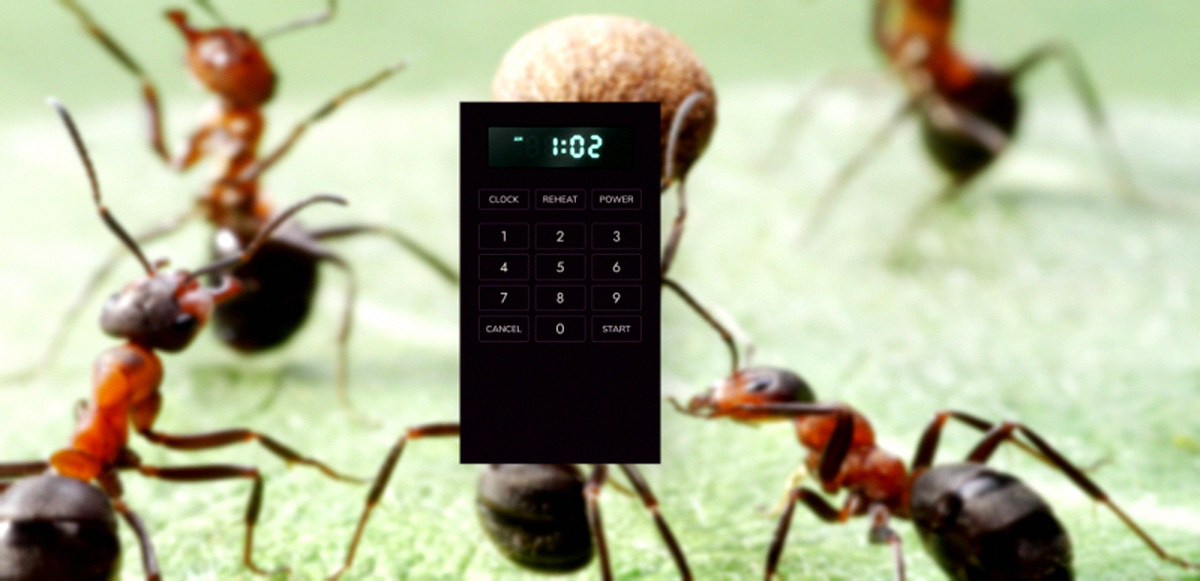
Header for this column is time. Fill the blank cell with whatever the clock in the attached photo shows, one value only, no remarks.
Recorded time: 1:02
